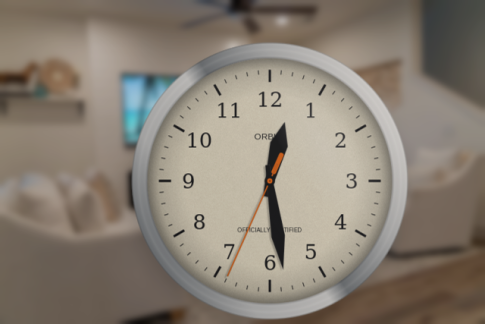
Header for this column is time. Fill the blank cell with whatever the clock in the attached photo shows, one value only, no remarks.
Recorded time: 12:28:34
